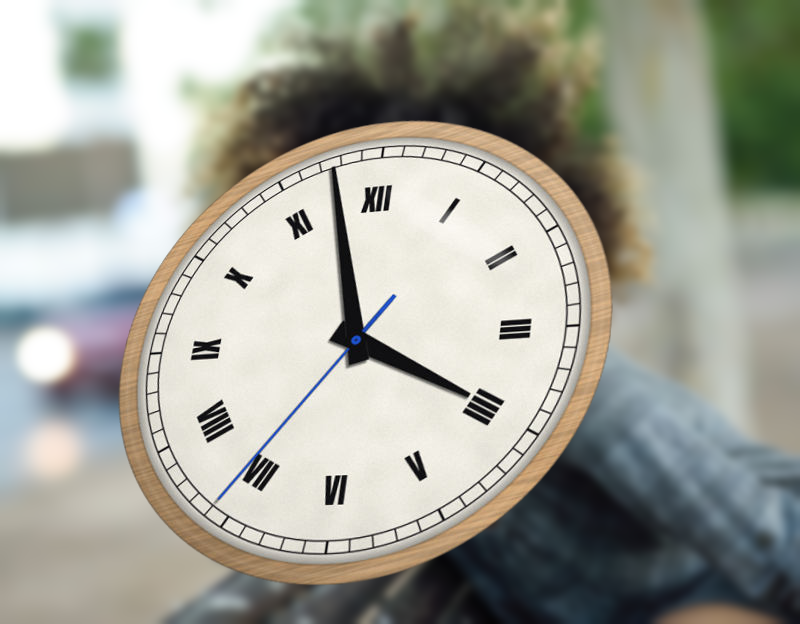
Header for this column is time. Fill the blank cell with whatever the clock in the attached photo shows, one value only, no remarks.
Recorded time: 3:57:36
